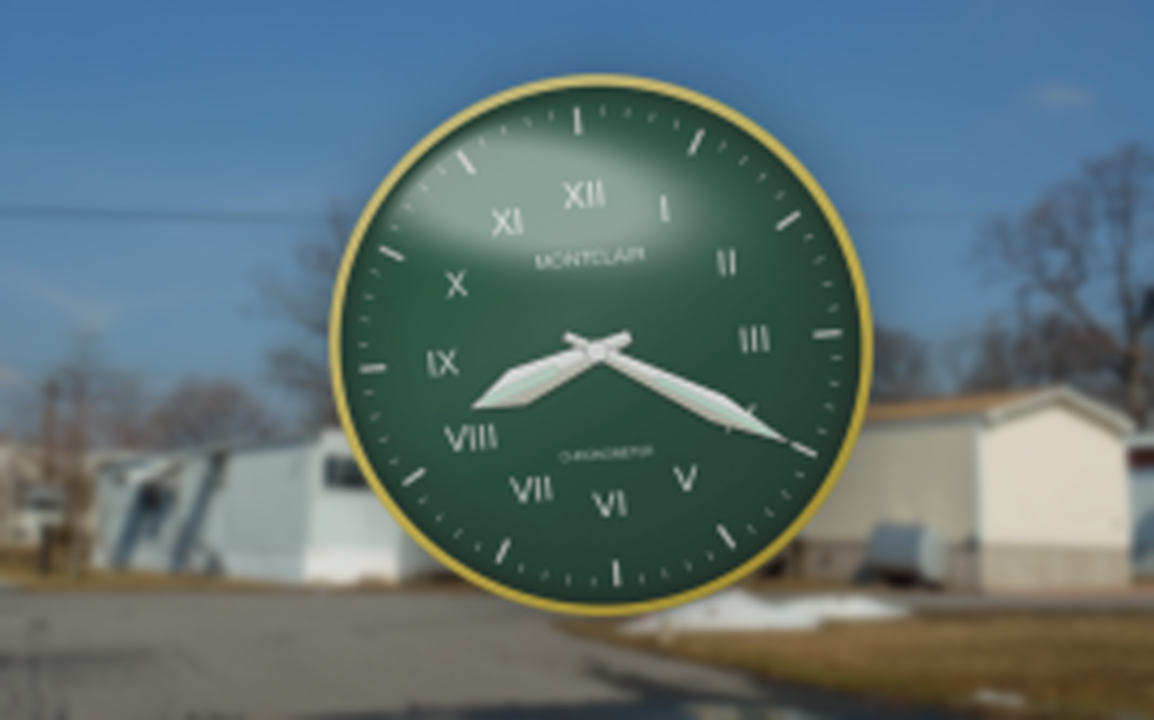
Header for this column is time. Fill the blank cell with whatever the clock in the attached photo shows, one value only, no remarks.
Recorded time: 8:20
